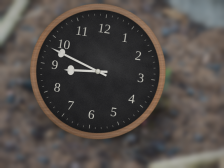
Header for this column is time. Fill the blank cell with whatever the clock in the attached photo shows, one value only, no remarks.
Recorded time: 8:48
